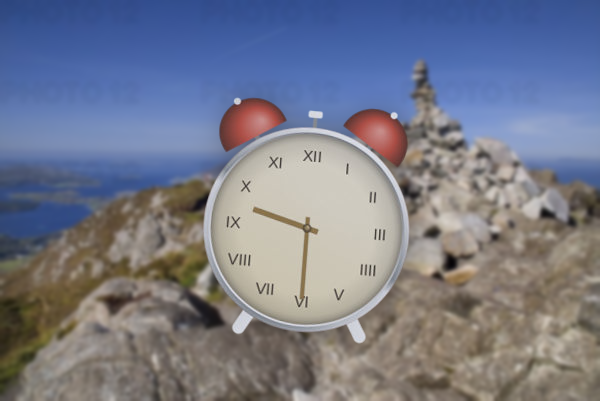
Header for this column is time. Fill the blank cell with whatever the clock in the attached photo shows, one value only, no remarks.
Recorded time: 9:30
